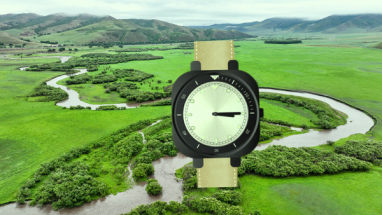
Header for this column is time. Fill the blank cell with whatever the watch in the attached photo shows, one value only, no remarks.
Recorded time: 3:15
